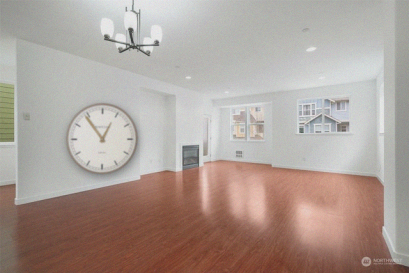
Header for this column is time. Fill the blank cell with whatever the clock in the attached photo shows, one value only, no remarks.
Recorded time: 12:54
